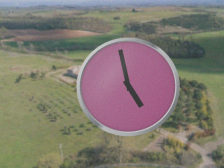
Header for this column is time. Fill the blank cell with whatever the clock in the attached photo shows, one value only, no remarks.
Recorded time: 4:58
